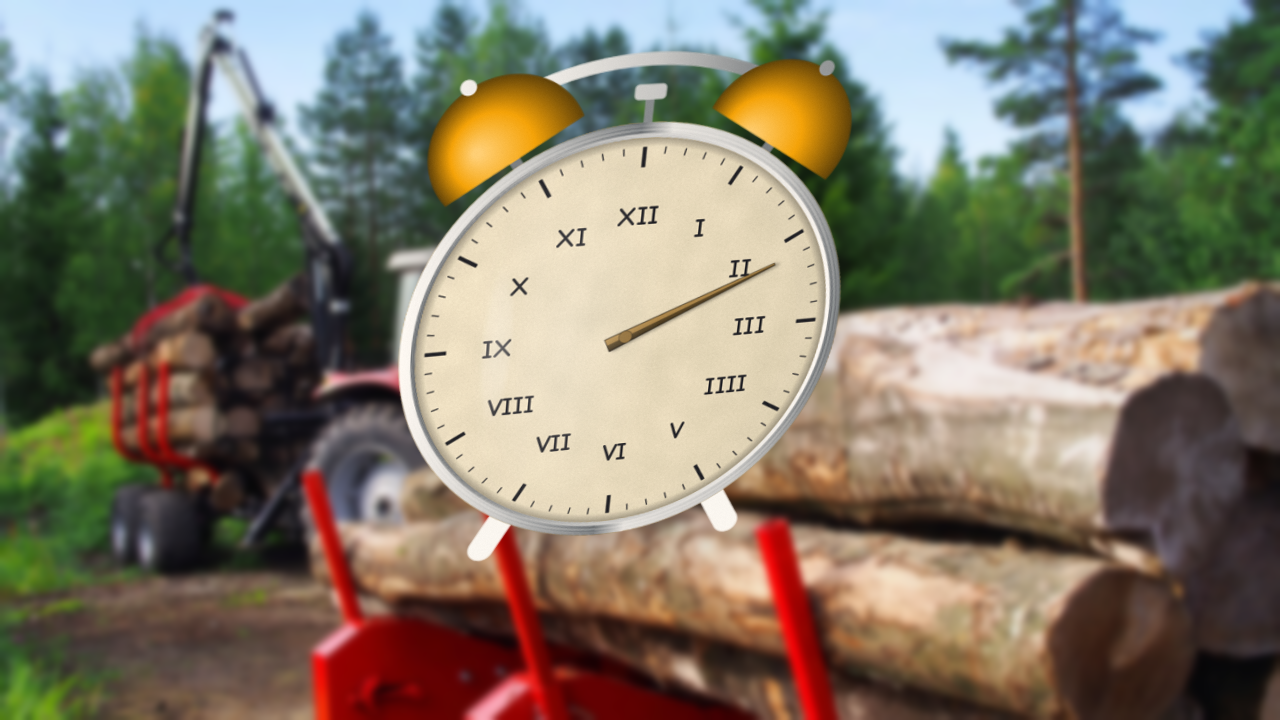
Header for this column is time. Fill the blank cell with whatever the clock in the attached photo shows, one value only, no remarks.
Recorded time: 2:11
